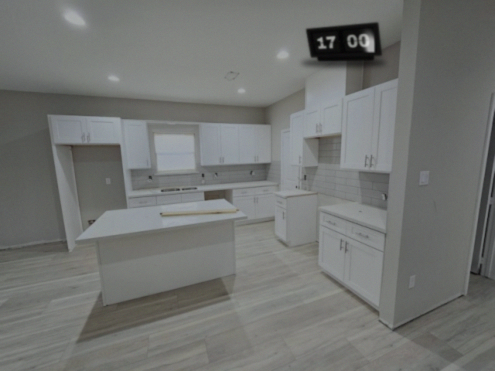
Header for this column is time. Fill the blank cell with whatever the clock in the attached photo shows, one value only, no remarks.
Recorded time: 17:00
